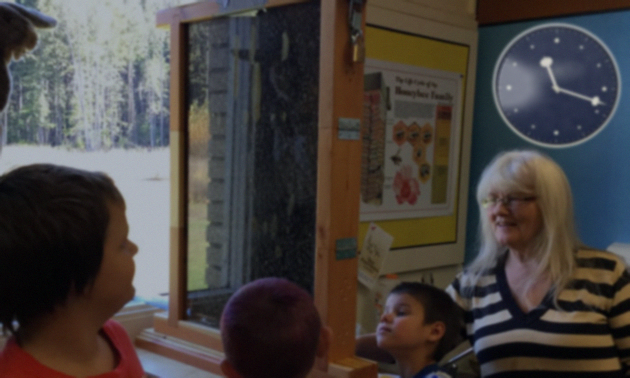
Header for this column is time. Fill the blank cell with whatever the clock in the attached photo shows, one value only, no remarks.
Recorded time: 11:18
